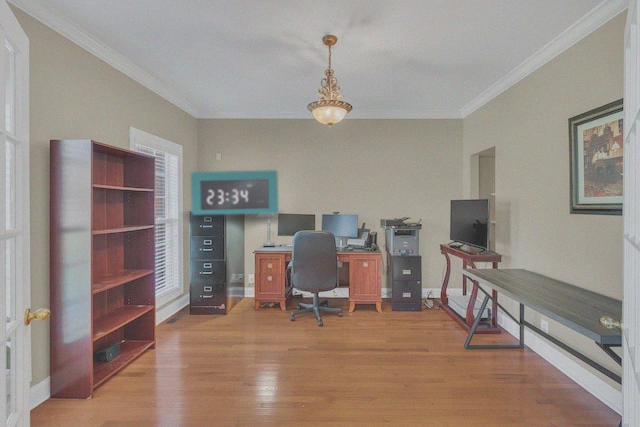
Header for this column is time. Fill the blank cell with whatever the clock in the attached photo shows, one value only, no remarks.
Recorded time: 23:34
